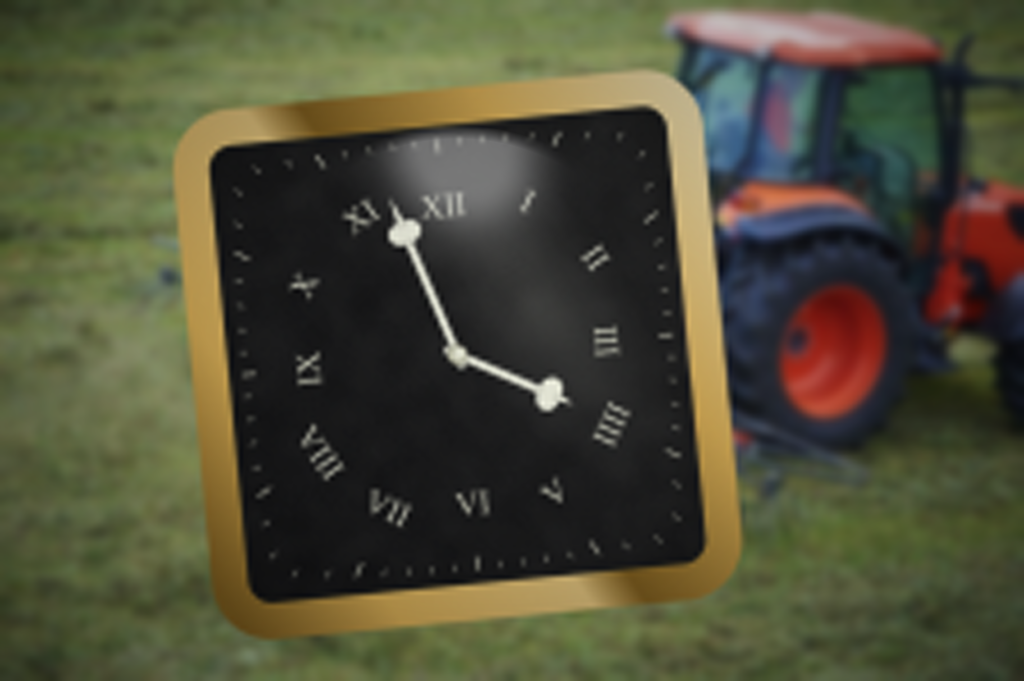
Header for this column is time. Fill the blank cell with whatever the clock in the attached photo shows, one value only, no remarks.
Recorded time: 3:57
